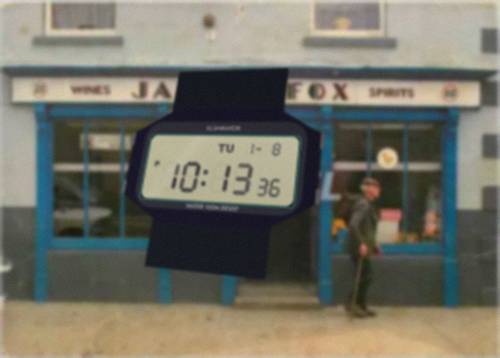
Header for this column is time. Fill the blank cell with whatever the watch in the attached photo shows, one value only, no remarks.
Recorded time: 10:13:36
